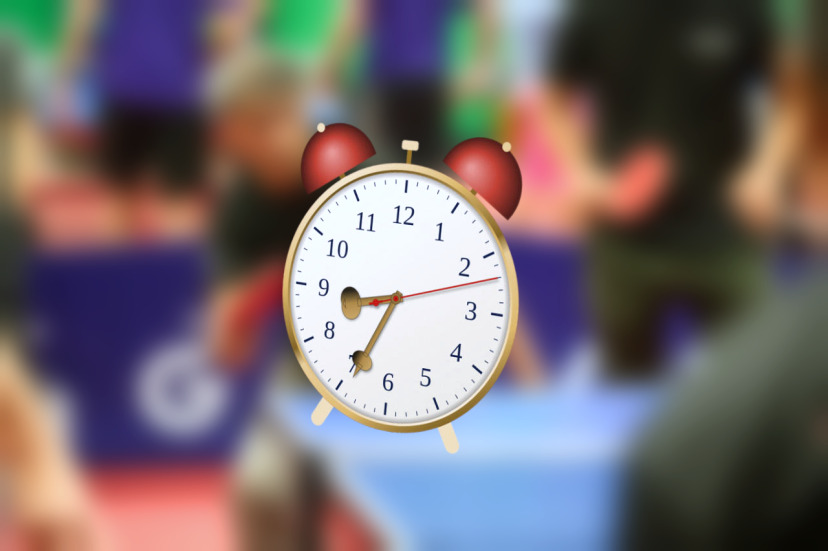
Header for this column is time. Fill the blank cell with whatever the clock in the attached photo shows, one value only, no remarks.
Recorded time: 8:34:12
